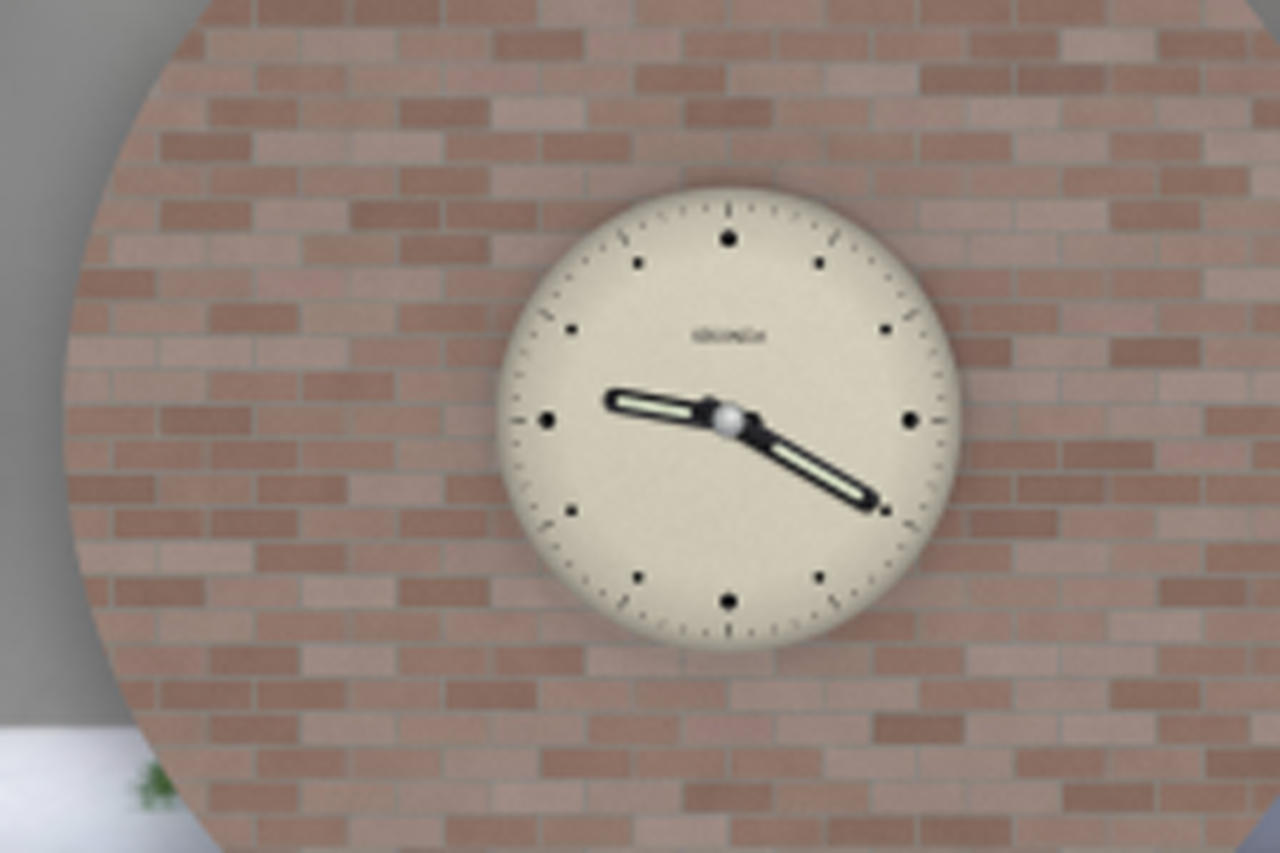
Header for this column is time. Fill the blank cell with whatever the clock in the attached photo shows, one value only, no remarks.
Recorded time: 9:20
